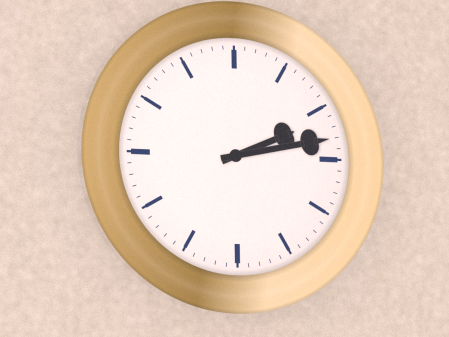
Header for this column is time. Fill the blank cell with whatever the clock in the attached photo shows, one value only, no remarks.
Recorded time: 2:13
